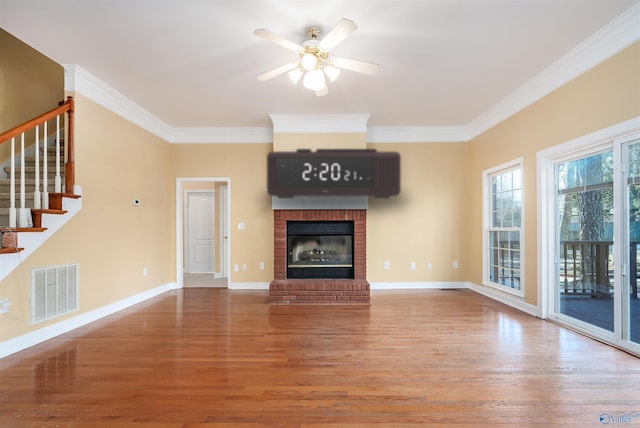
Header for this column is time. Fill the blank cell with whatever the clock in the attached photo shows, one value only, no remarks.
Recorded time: 2:20
